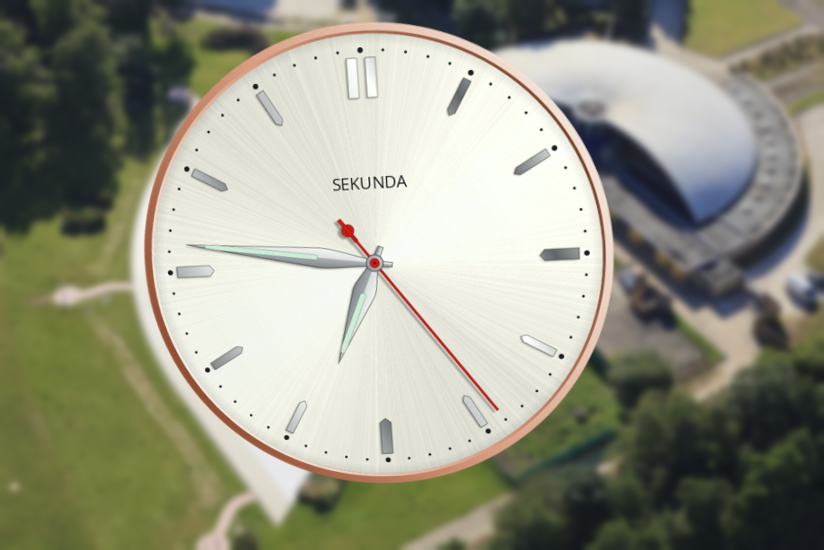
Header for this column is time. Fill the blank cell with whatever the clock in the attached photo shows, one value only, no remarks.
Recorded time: 6:46:24
